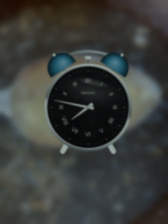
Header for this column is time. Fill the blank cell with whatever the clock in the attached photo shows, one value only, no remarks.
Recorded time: 7:47
